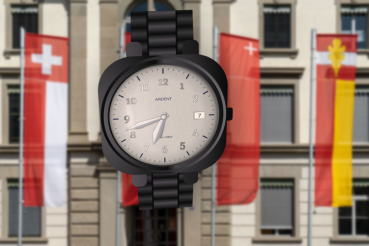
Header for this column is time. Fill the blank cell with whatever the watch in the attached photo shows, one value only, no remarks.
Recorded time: 6:42
